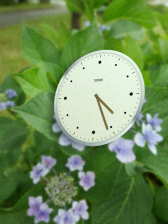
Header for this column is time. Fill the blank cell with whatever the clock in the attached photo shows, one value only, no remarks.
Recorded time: 4:26
